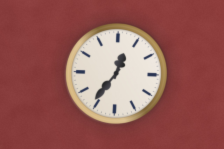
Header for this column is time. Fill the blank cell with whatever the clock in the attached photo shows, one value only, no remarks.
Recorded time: 12:36
